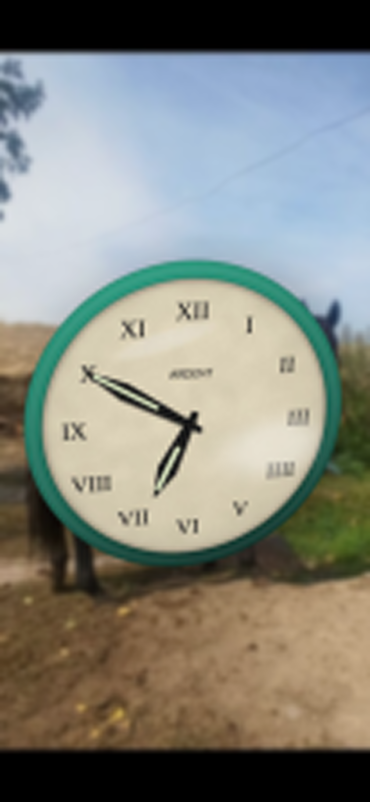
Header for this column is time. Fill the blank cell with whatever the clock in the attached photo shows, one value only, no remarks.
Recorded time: 6:50
